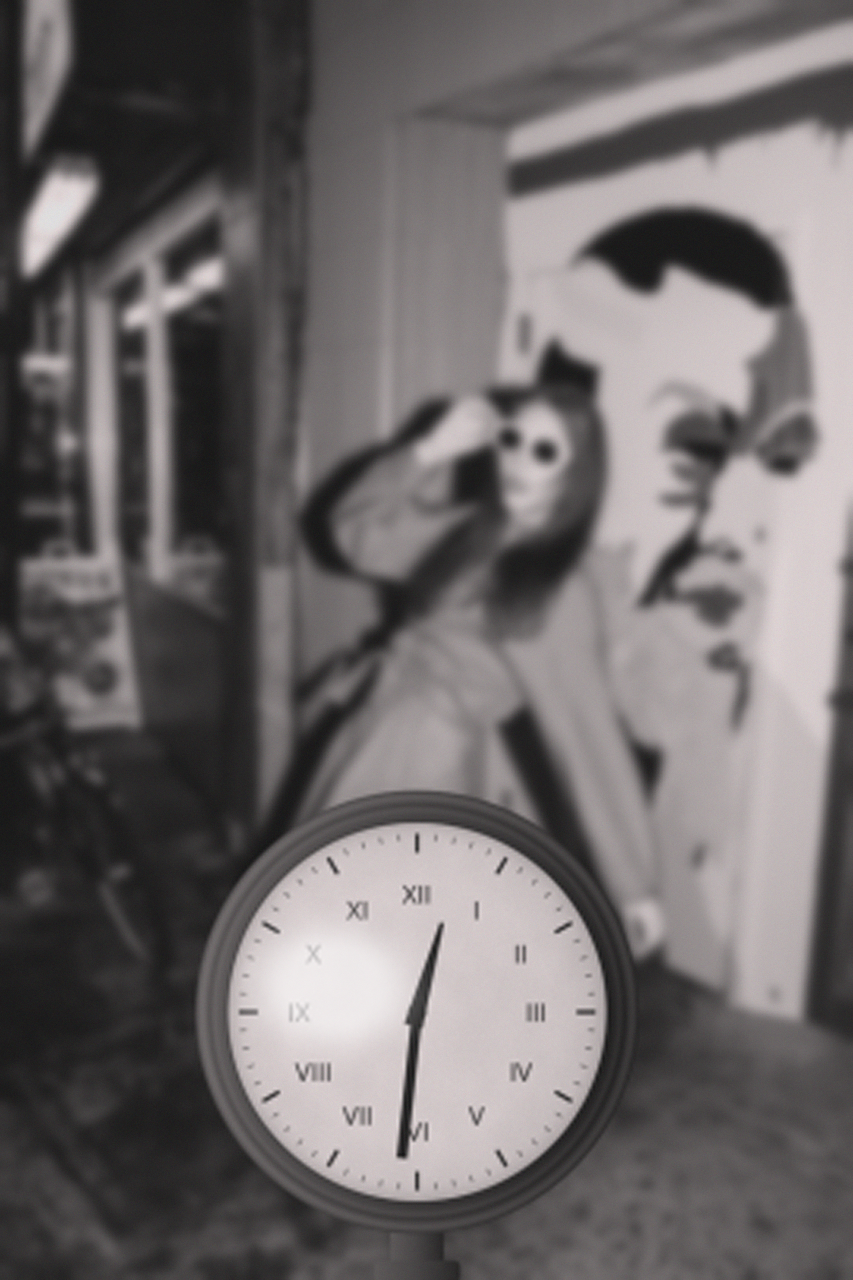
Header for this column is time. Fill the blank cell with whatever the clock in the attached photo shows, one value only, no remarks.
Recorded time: 12:31
